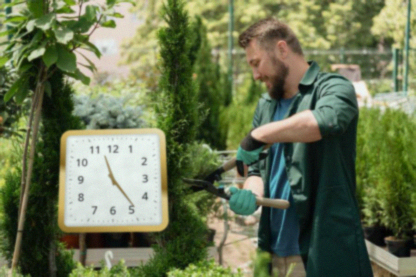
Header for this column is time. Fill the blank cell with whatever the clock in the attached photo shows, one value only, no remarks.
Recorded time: 11:24
